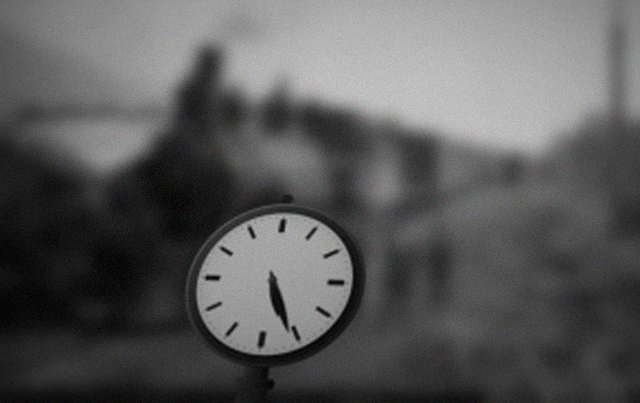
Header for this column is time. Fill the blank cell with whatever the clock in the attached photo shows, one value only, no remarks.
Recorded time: 5:26
